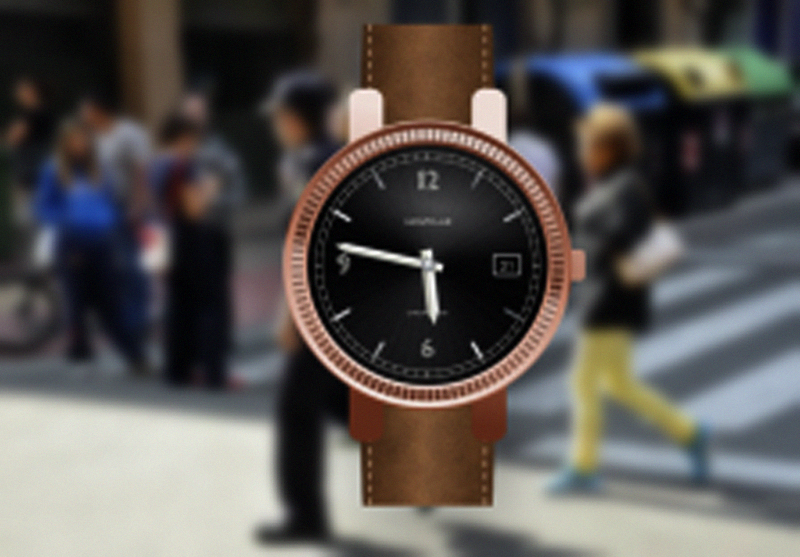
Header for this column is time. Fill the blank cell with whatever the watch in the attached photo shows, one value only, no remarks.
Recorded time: 5:47
